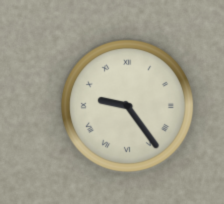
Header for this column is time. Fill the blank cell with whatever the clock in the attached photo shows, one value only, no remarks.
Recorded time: 9:24
